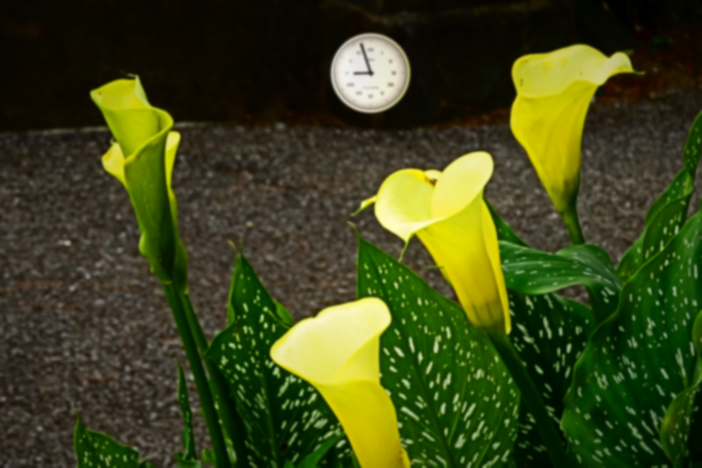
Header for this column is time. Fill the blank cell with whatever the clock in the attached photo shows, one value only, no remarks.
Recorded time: 8:57
